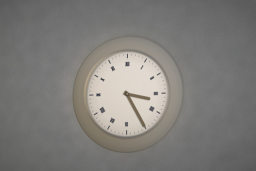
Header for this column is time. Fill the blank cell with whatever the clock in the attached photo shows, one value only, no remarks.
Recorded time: 3:25
